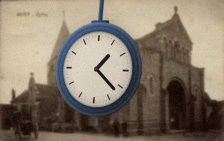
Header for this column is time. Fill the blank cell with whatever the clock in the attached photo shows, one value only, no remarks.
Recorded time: 1:22
